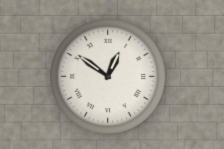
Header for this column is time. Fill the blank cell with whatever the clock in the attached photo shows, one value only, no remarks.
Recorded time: 12:51
